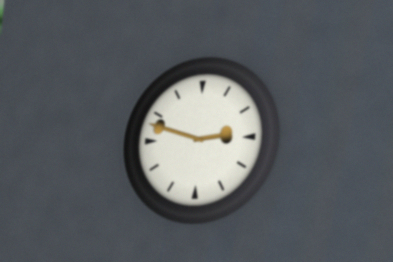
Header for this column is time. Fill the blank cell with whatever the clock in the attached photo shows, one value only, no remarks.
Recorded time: 2:48
